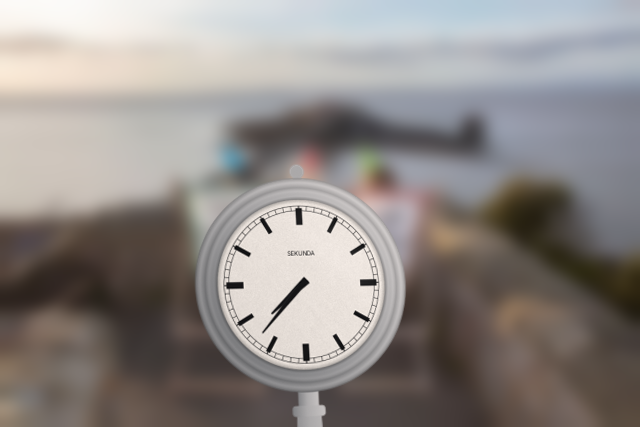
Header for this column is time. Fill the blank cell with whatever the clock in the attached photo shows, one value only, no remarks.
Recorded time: 7:37
